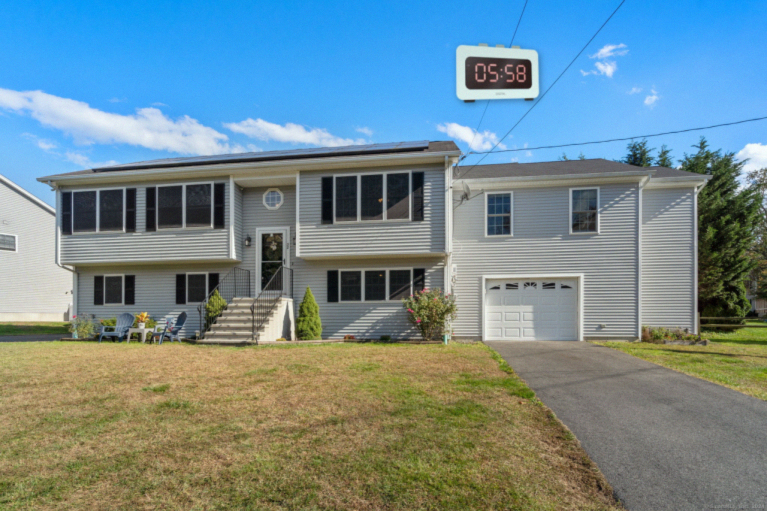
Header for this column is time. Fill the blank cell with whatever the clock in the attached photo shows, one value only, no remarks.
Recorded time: 5:58
